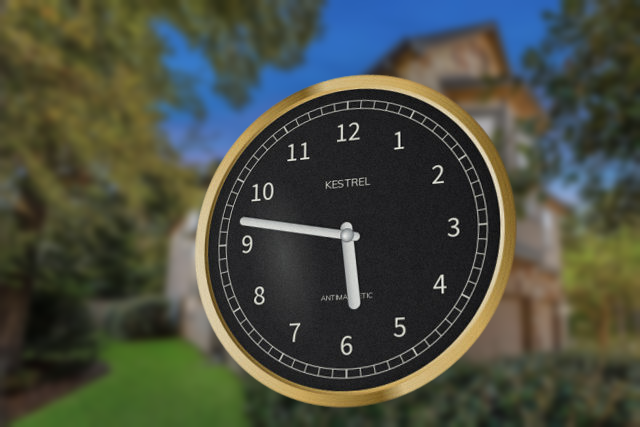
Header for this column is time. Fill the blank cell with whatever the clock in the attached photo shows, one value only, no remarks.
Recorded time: 5:47
